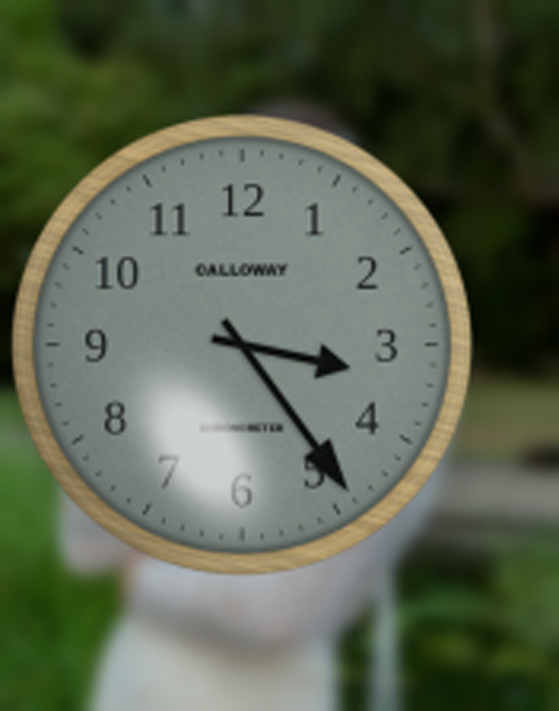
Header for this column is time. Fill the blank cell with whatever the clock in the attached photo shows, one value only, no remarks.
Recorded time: 3:24
